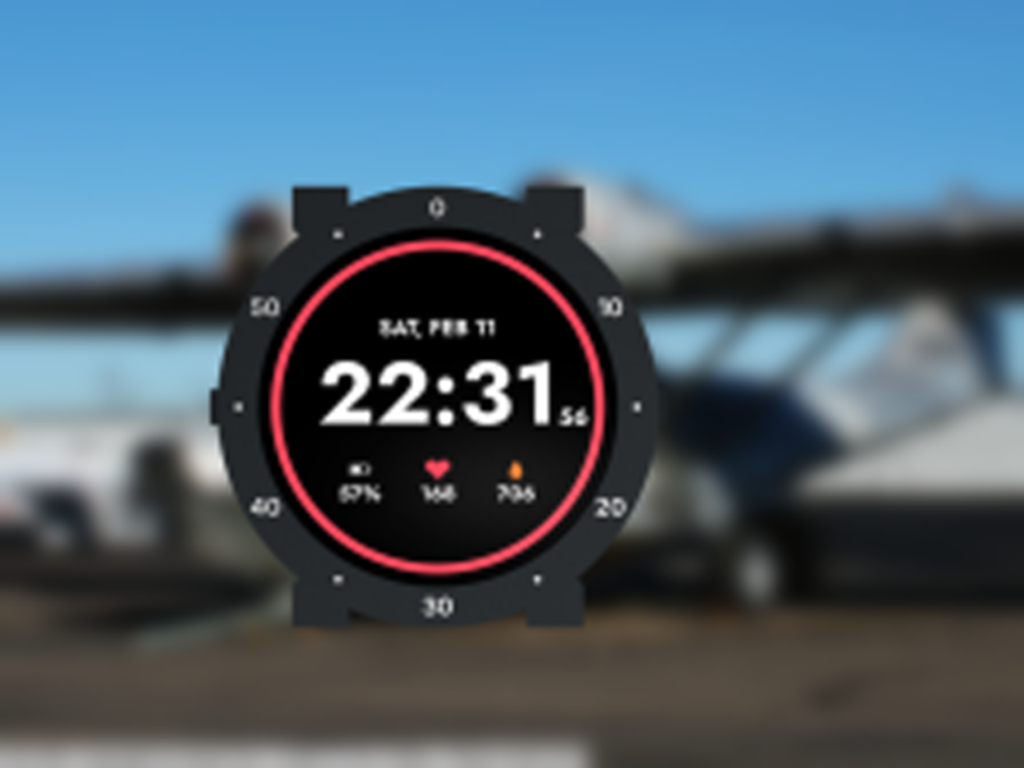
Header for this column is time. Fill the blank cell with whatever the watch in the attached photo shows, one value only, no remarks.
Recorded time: 22:31
